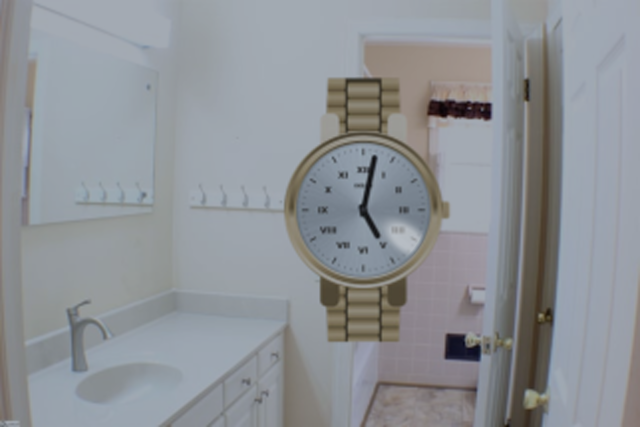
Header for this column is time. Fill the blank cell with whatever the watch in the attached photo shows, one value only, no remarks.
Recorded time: 5:02
